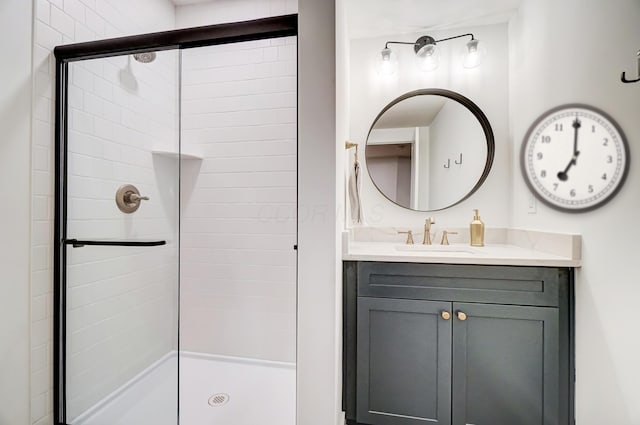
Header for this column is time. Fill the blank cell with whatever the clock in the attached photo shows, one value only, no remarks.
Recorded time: 7:00
